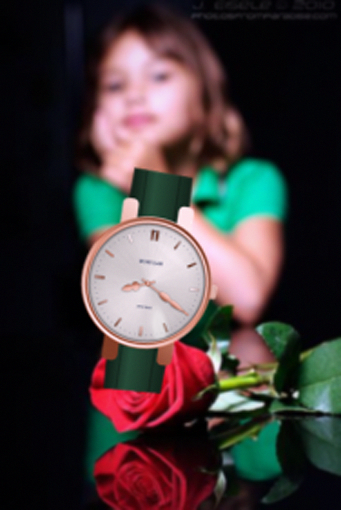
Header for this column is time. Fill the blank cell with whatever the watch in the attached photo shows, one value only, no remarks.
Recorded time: 8:20
